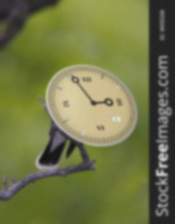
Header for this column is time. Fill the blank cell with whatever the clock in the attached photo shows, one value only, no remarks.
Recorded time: 2:56
